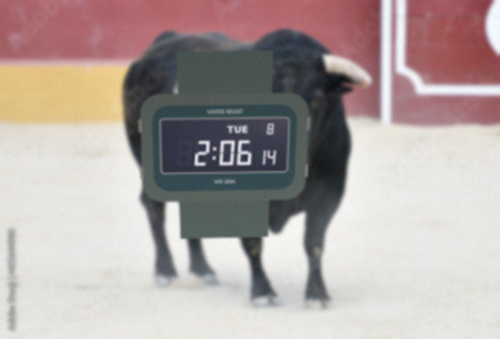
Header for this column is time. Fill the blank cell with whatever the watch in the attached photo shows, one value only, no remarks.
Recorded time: 2:06:14
